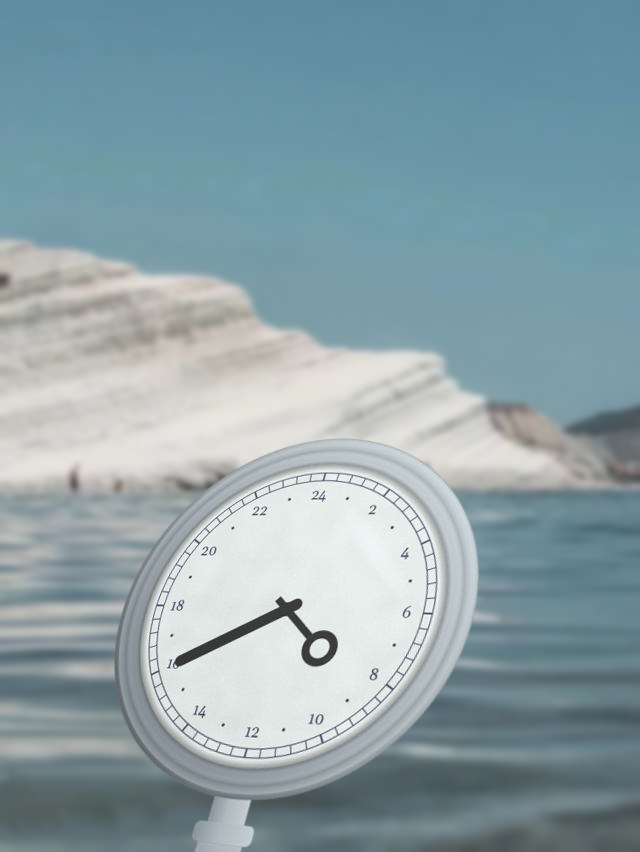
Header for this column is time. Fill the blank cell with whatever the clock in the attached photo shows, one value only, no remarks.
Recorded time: 8:40
